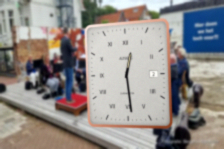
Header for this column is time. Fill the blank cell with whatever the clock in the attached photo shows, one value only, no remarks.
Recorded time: 12:29
